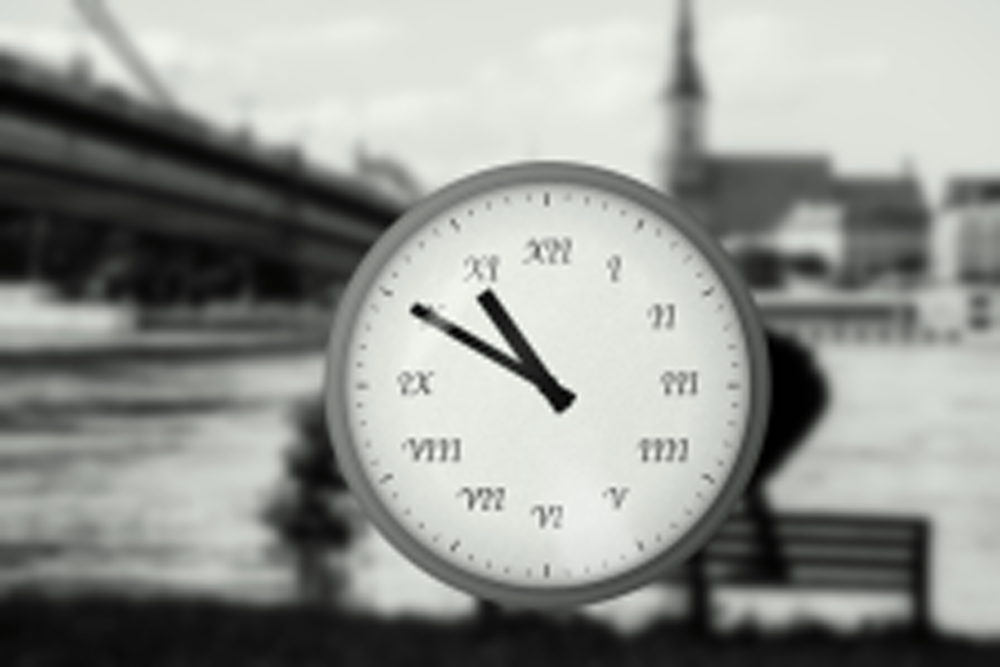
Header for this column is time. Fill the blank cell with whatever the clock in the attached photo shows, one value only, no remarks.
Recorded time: 10:50
